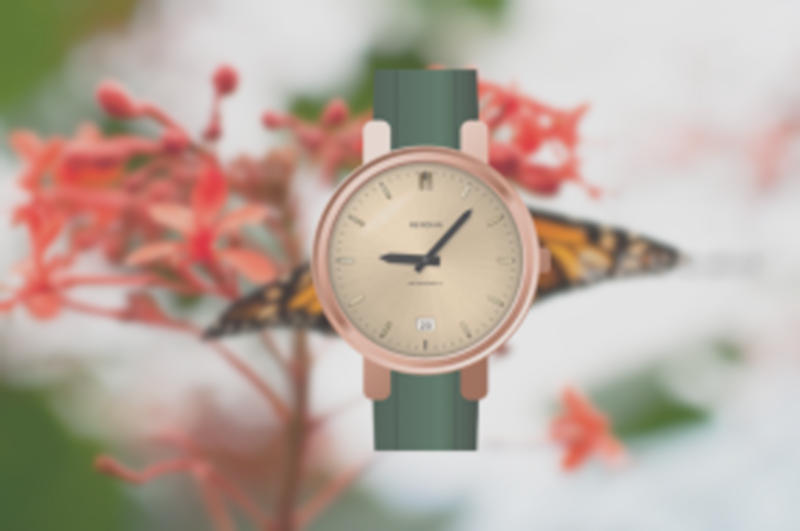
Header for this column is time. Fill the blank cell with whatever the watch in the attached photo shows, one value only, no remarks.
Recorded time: 9:07
